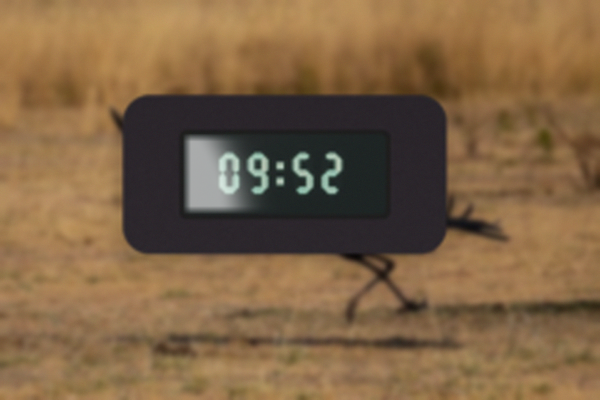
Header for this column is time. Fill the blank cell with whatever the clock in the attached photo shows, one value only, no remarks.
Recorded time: 9:52
